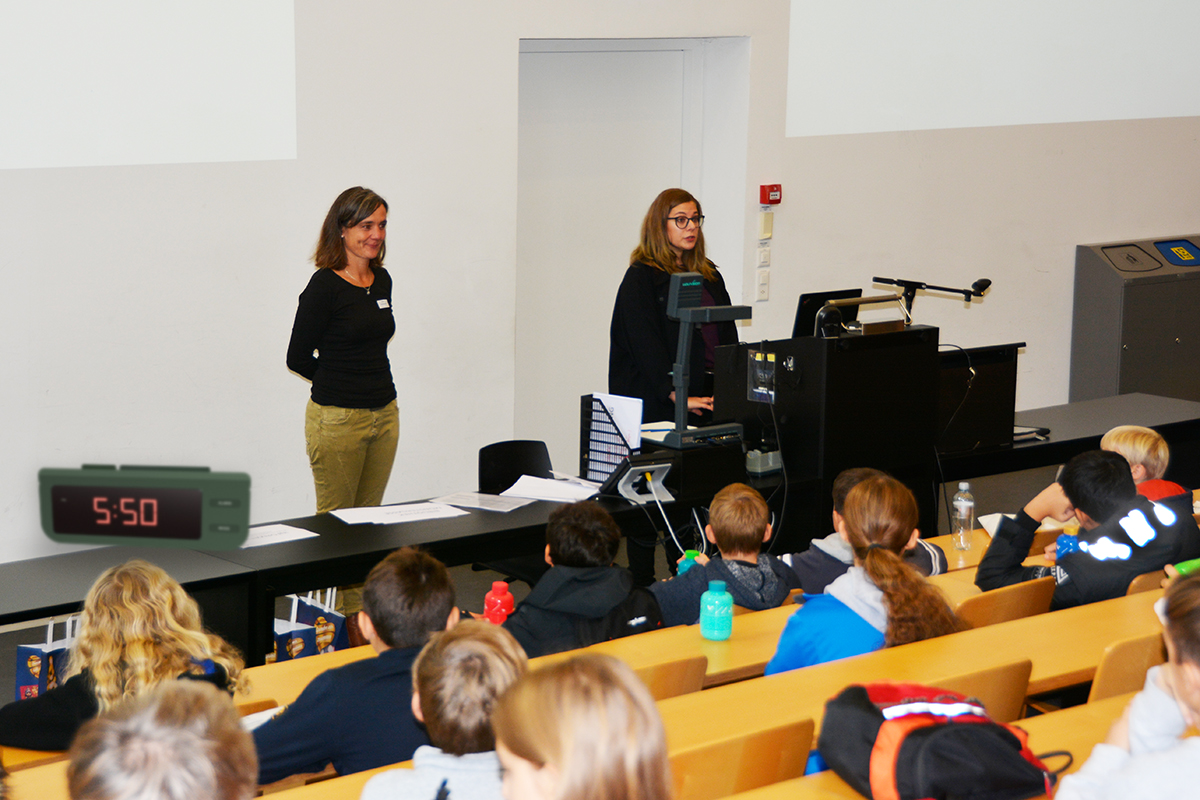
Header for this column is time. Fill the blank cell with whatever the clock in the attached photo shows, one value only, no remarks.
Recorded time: 5:50
